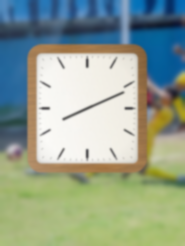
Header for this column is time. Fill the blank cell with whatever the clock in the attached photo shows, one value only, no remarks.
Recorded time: 8:11
